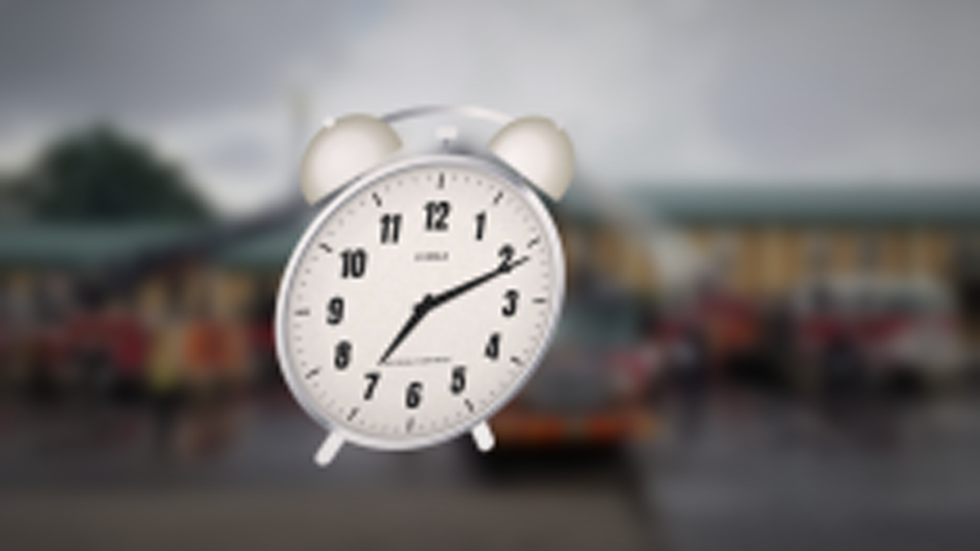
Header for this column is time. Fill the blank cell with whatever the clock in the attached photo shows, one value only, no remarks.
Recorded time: 7:11
